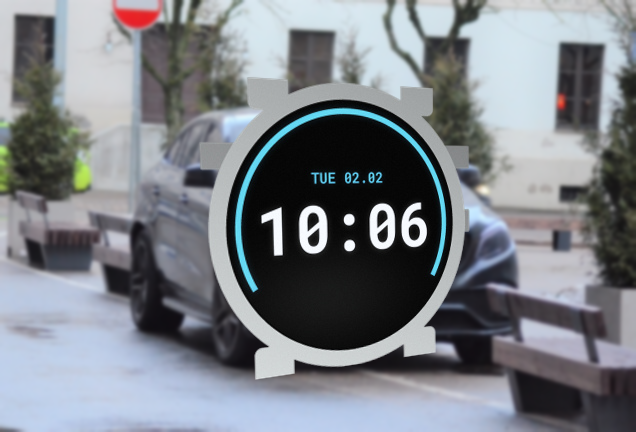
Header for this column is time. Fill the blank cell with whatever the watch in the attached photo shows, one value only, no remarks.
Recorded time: 10:06
